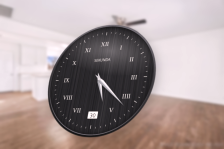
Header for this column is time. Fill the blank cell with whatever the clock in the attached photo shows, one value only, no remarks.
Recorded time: 5:22
